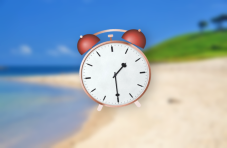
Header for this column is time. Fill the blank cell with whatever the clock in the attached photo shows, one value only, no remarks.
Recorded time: 1:30
